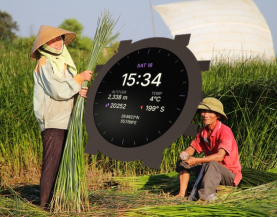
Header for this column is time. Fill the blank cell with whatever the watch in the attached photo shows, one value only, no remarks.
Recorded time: 15:34
